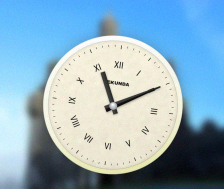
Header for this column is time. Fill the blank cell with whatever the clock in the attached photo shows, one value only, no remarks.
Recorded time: 11:10
